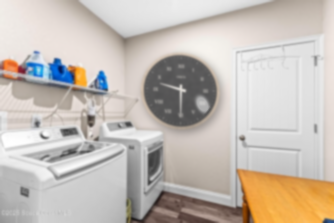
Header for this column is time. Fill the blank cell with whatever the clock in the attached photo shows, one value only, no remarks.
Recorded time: 9:30
